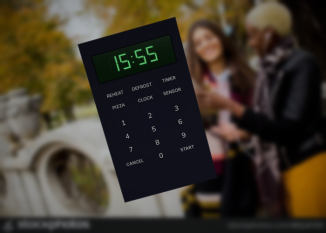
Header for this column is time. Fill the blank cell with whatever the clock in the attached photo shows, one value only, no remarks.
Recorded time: 15:55
